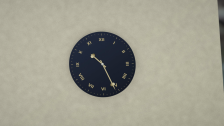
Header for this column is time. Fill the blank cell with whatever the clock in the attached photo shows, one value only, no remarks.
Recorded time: 10:26
